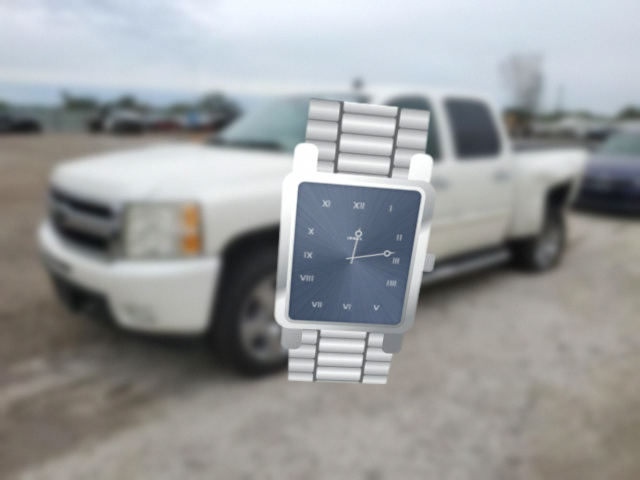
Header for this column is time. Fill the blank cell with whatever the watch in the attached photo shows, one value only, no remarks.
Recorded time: 12:13
